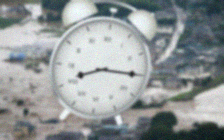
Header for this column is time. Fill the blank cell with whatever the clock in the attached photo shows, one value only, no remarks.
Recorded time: 8:15
